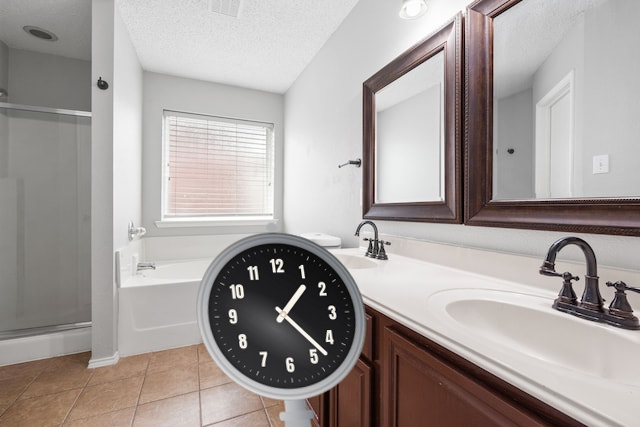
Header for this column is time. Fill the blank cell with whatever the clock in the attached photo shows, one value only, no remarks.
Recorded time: 1:23
